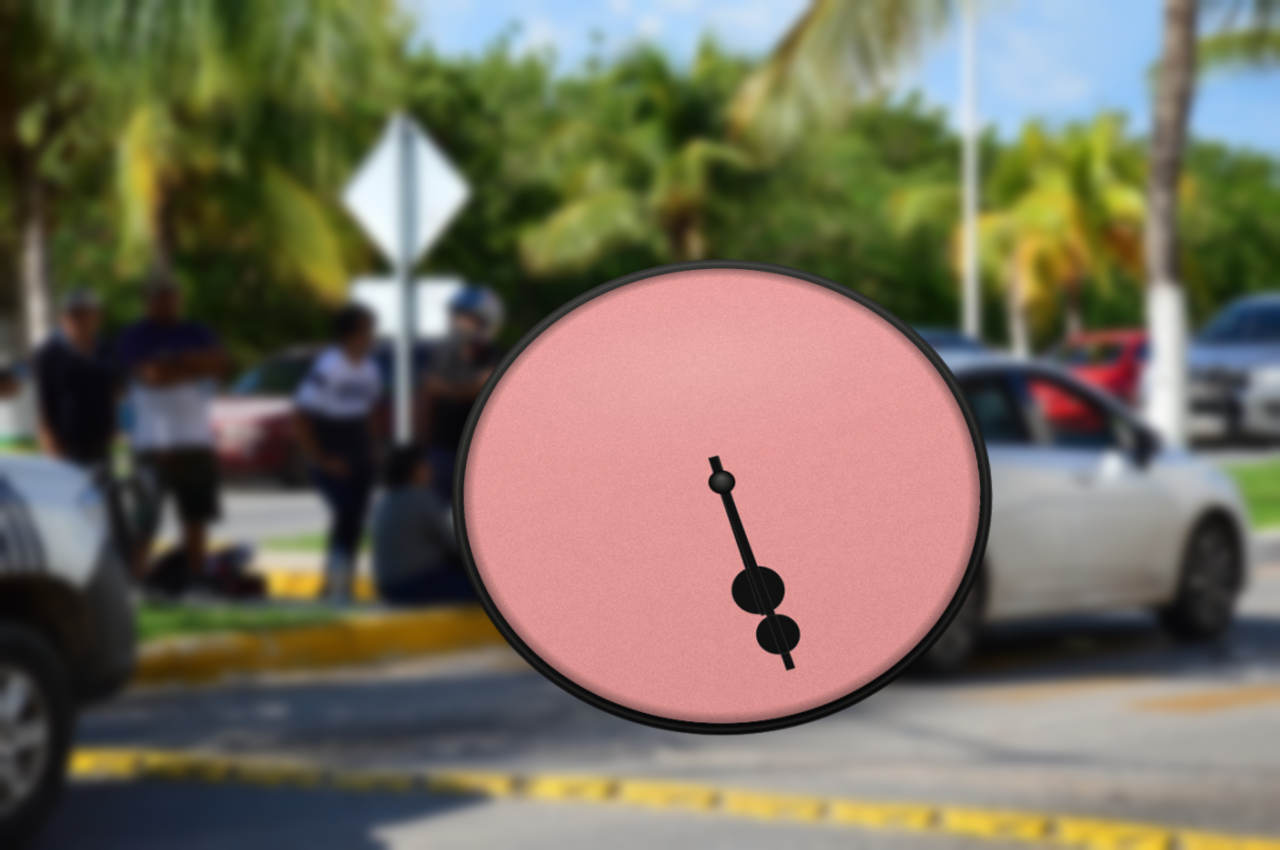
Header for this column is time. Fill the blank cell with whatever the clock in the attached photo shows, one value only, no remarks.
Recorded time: 5:27
